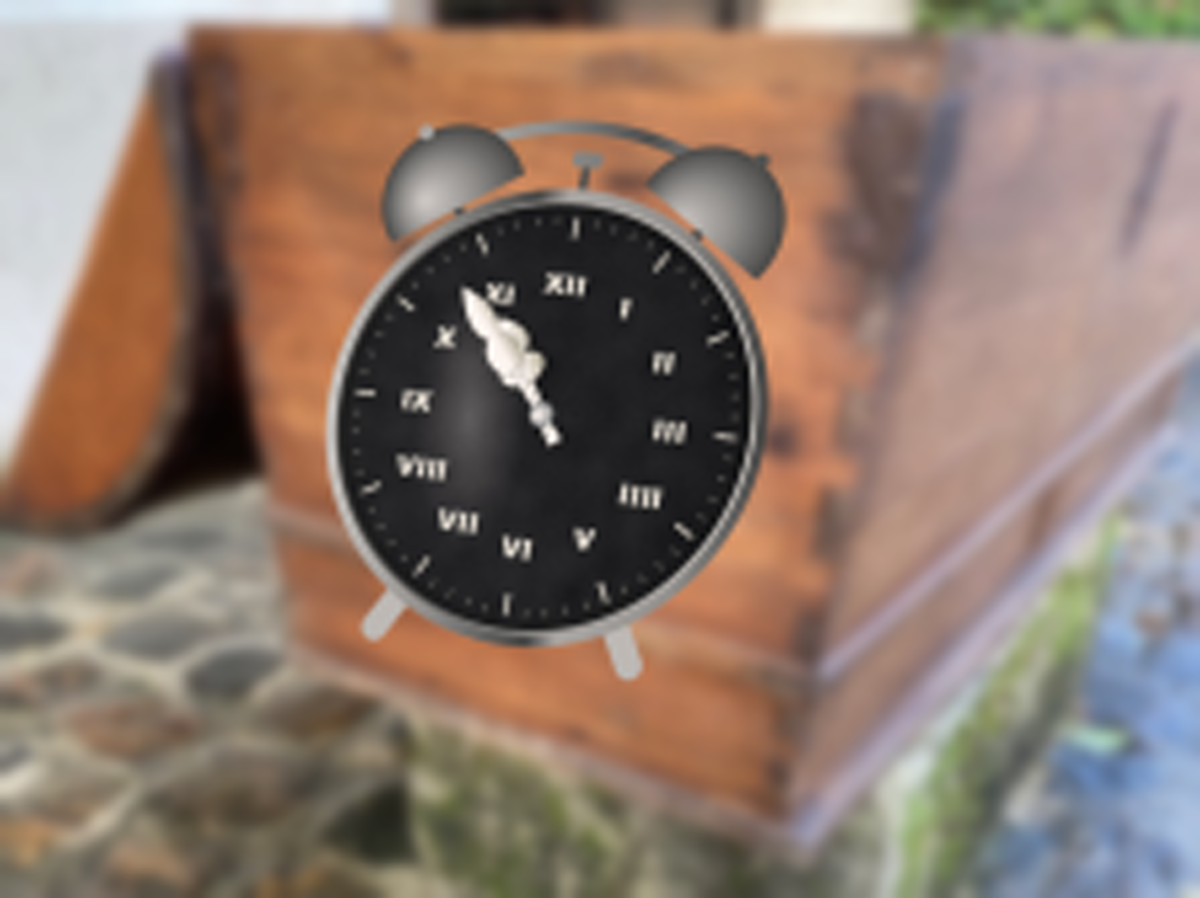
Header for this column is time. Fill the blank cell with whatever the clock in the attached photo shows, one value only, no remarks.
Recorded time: 10:53
